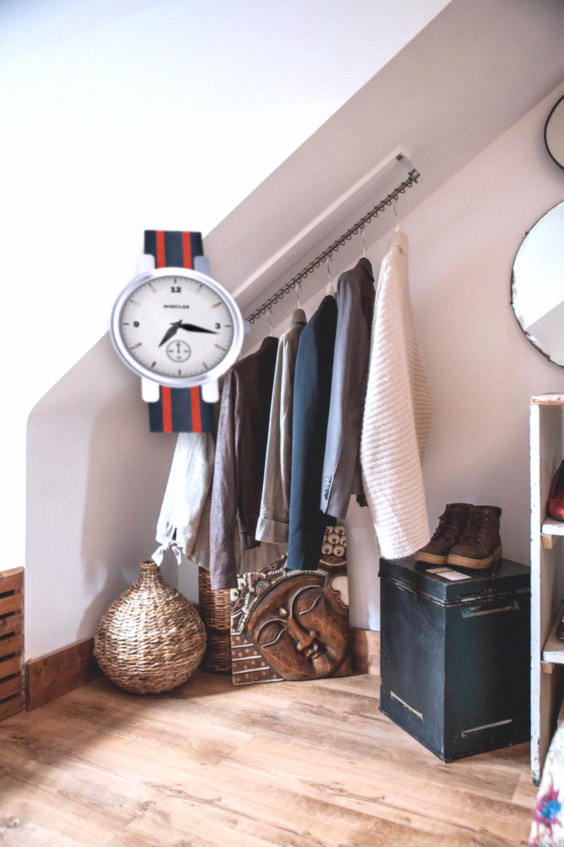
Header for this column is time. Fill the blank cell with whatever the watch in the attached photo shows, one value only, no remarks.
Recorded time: 7:17
